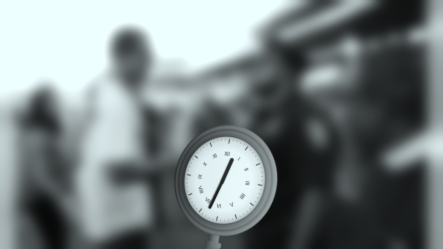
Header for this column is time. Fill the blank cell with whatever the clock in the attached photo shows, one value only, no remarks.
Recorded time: 12:33
